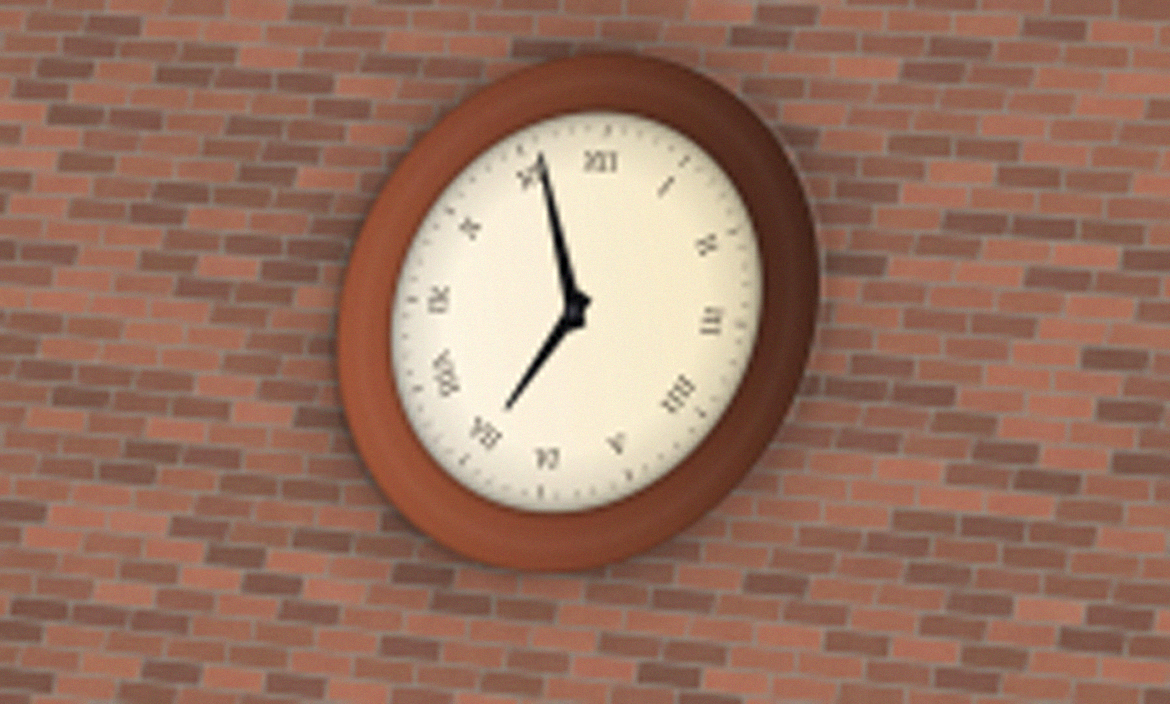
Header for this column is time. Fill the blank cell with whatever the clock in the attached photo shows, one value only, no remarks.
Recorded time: 6:56
